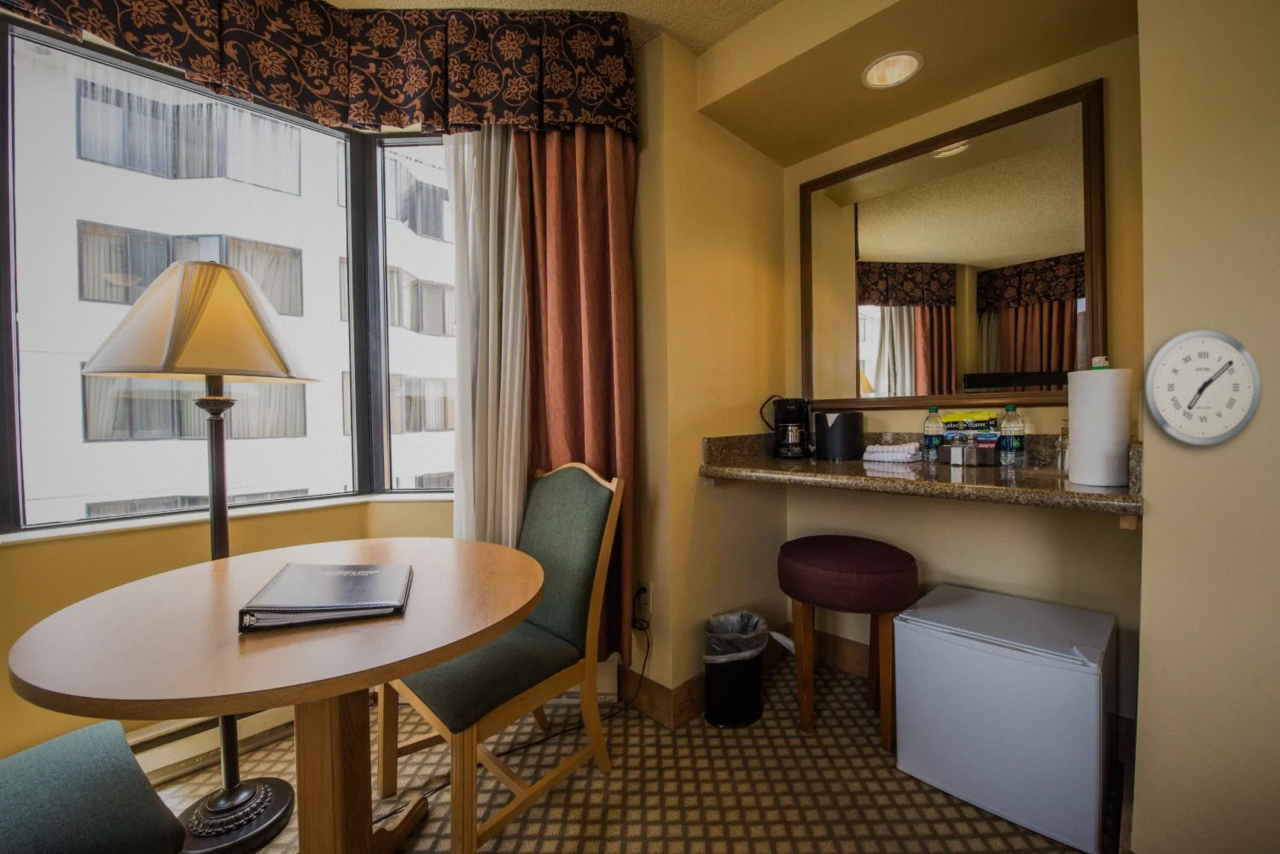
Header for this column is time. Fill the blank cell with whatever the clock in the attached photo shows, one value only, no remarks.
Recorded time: 7:08
